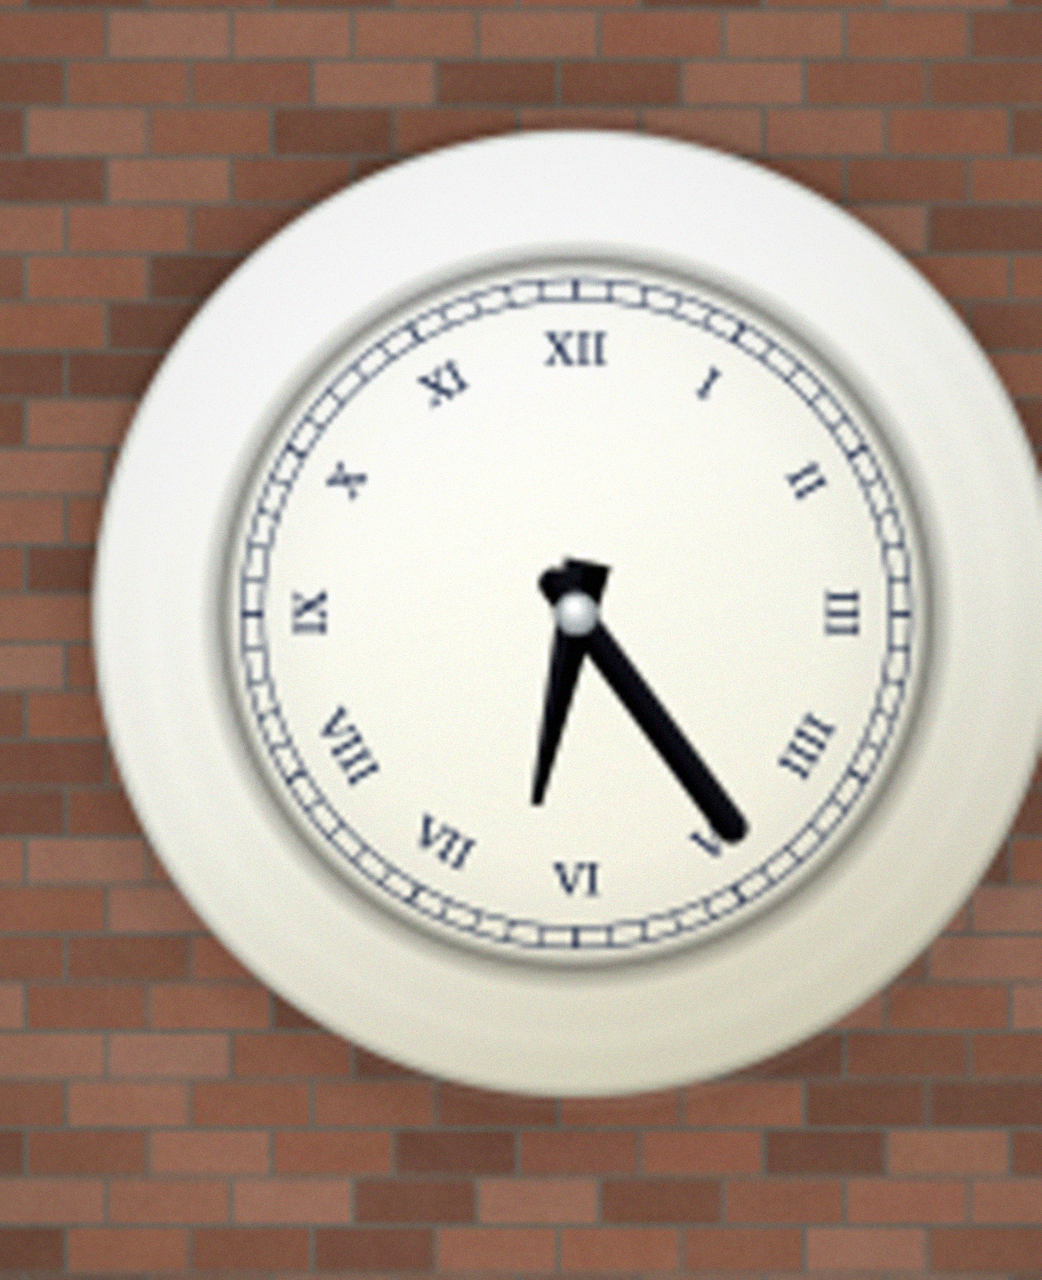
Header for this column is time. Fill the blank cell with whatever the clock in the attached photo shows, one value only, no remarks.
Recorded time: 6:24
